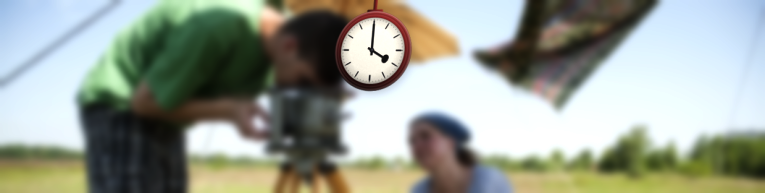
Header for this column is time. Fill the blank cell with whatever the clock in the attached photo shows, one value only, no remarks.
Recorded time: 4:00
